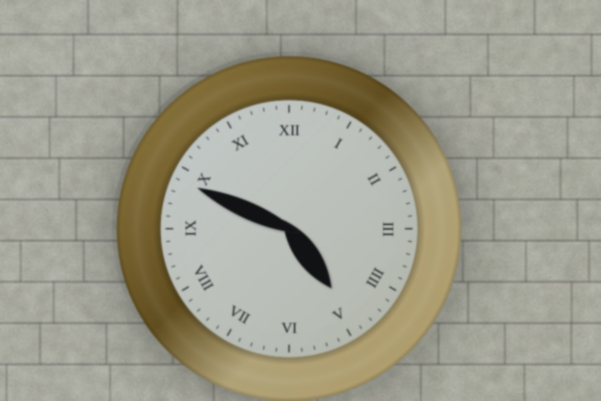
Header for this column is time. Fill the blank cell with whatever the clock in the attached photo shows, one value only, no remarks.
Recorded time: 4:49
